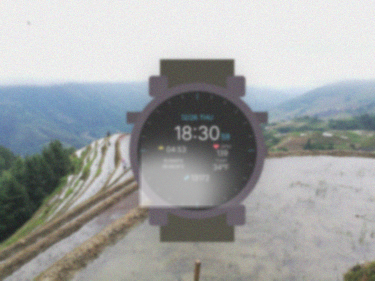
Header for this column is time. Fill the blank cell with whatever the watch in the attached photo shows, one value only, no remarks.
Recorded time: 18:30
